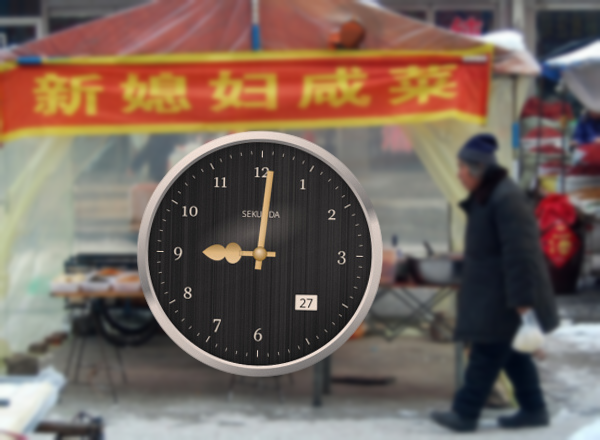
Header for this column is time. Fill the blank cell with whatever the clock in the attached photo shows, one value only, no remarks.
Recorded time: 9:01
